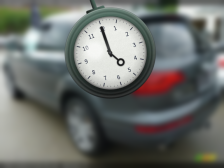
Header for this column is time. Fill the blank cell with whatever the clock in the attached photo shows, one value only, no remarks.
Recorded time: 5:00
